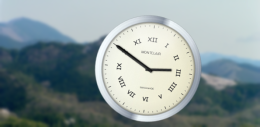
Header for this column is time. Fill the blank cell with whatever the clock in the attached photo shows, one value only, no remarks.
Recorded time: 2:50
